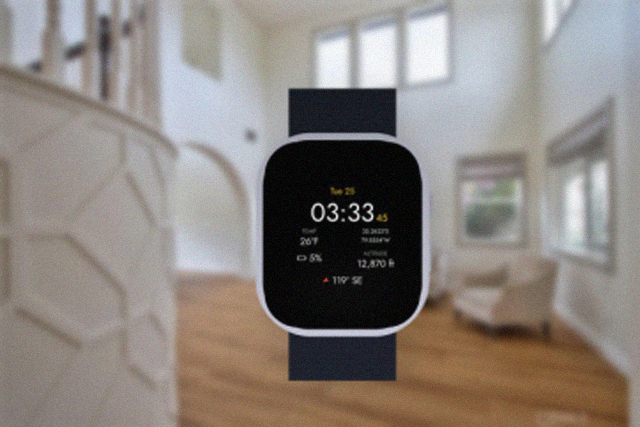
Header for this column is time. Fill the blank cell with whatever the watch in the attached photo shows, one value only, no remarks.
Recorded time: 3:33
